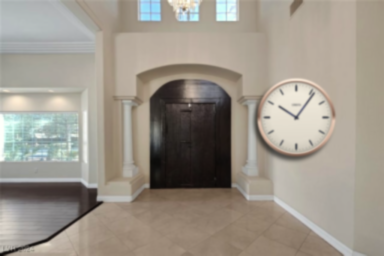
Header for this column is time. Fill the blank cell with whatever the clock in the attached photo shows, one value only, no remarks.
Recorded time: 10:06
